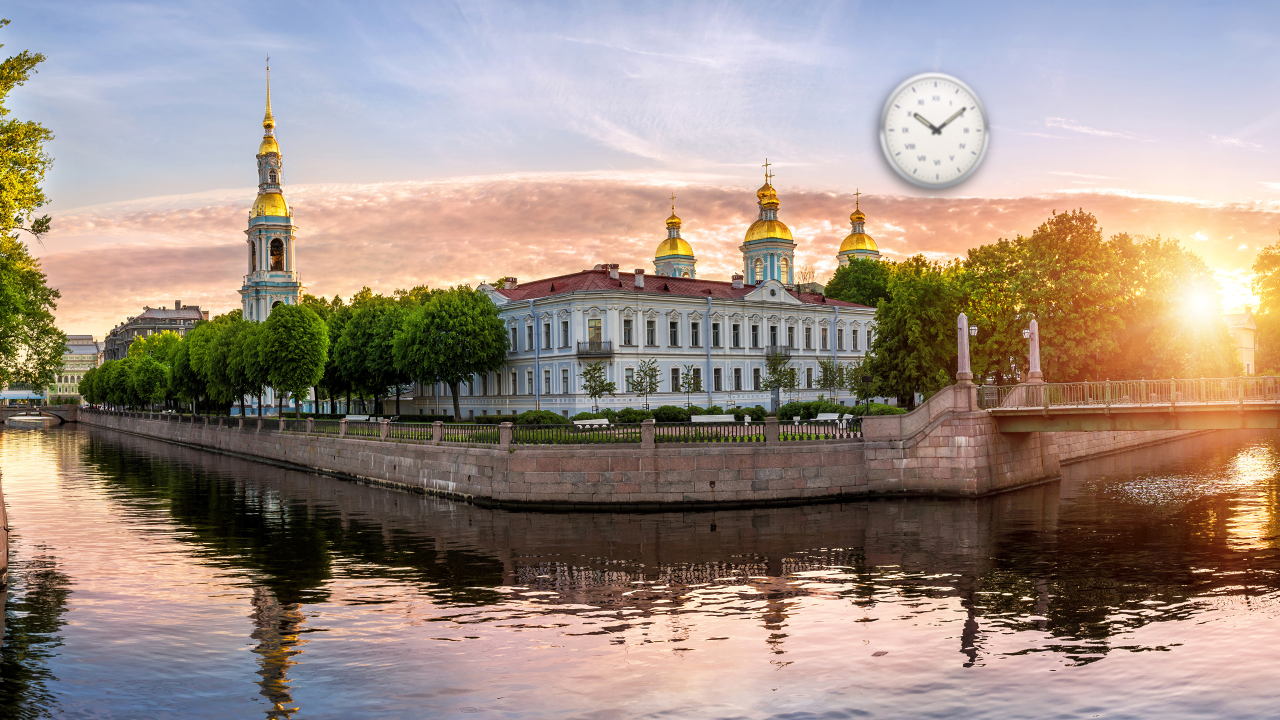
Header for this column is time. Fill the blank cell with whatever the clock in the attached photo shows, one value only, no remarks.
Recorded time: 10:09
